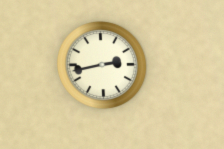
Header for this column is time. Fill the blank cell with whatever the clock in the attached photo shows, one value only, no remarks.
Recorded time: 2:43
